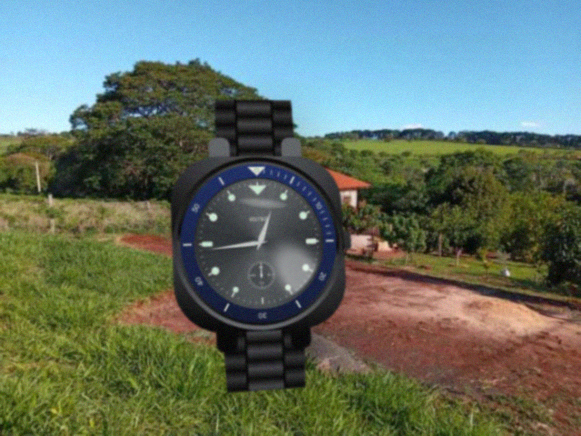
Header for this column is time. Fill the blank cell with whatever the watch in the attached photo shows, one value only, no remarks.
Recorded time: 12:44
